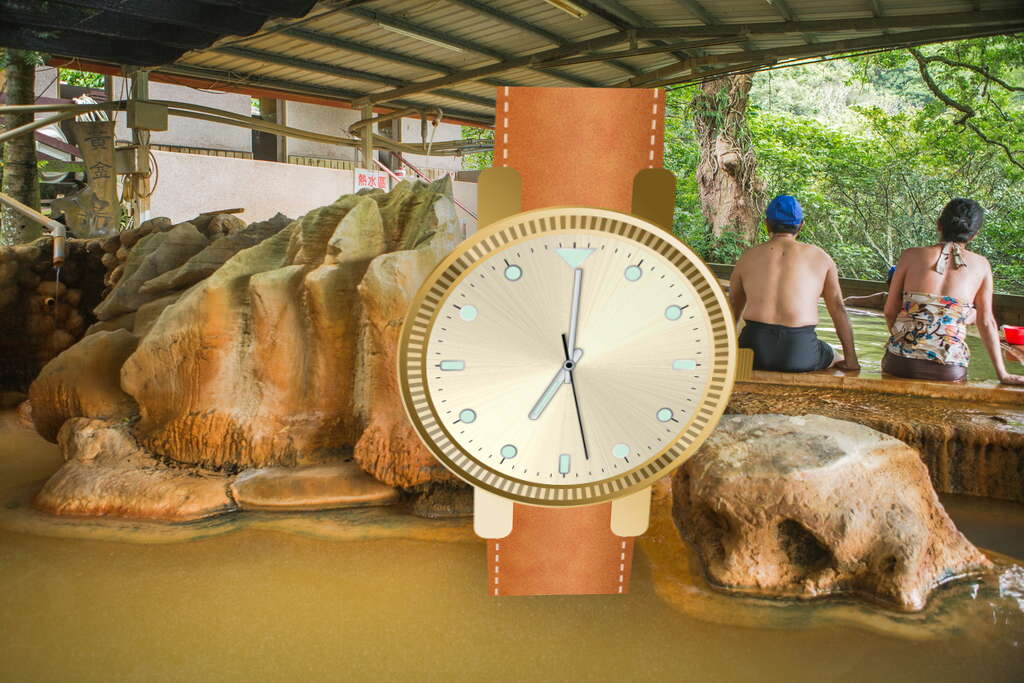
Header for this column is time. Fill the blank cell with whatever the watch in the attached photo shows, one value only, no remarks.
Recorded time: 7:00:28
